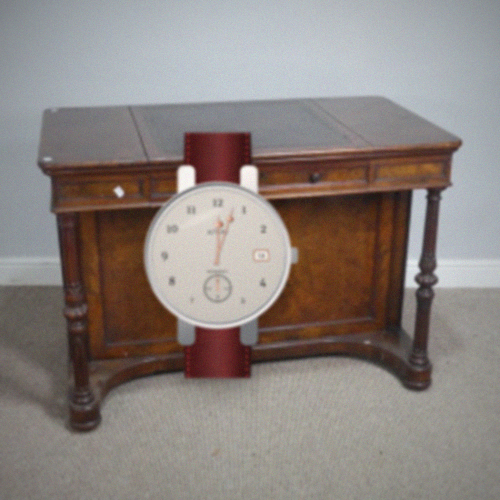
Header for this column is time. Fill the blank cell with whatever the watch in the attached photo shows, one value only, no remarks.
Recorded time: 12:03
